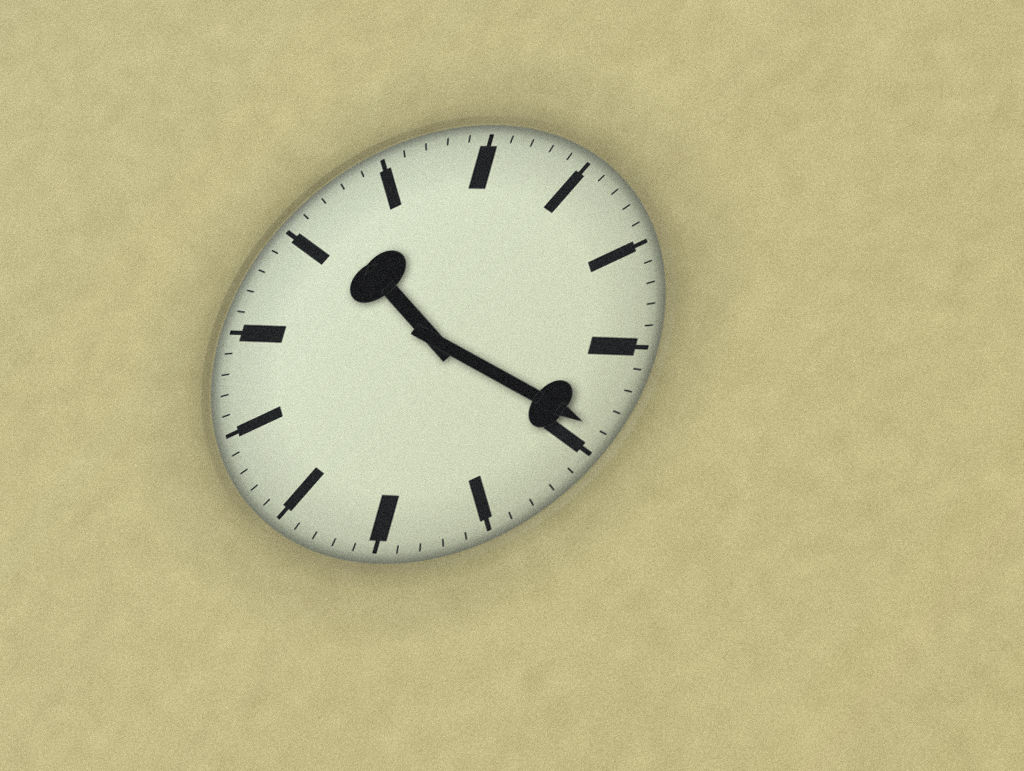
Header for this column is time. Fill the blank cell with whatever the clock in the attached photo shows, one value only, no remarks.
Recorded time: 10:19
